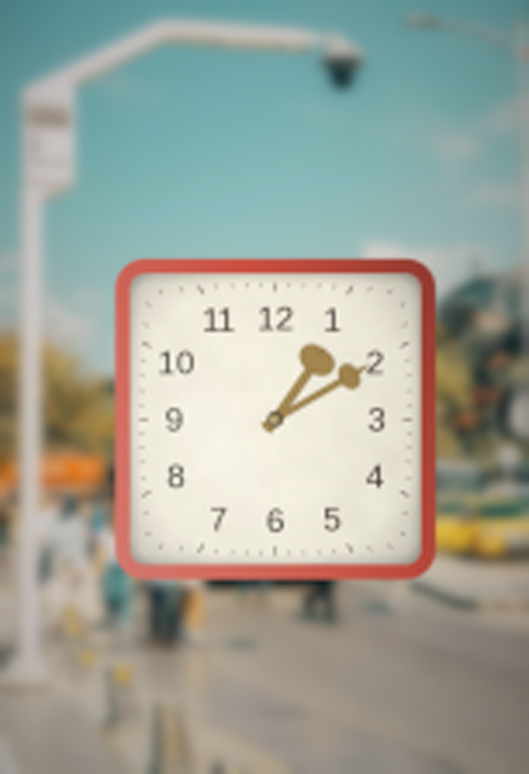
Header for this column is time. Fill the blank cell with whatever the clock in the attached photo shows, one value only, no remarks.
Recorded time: 1:10
